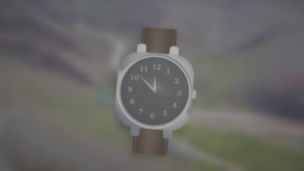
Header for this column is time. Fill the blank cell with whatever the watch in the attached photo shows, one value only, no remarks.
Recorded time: 11:52
